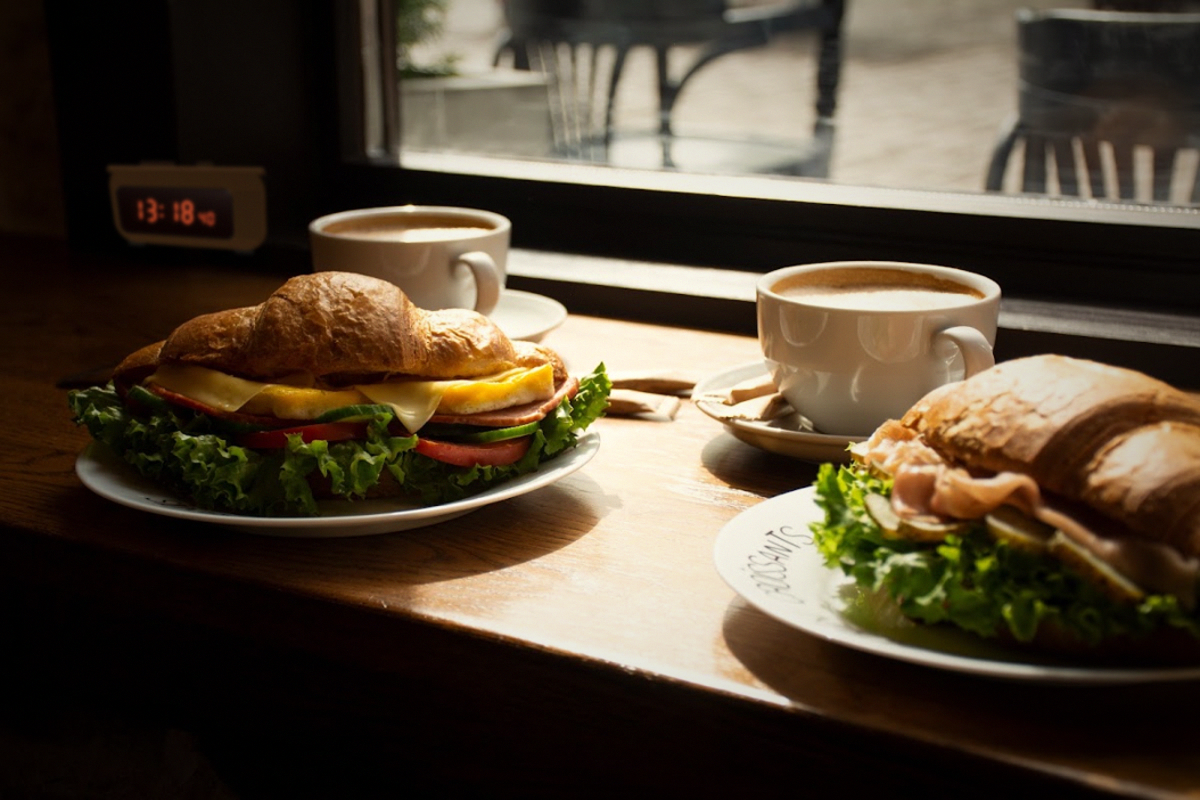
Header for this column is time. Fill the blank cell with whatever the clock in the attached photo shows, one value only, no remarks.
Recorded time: 13:18
